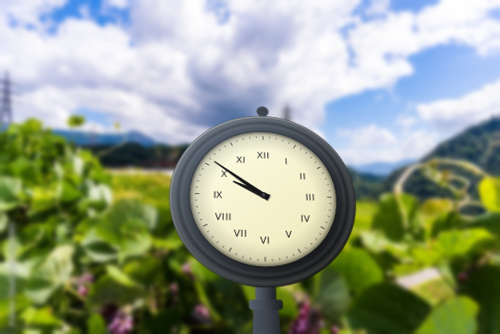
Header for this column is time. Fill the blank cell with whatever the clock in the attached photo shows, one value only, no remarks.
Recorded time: 9:51
